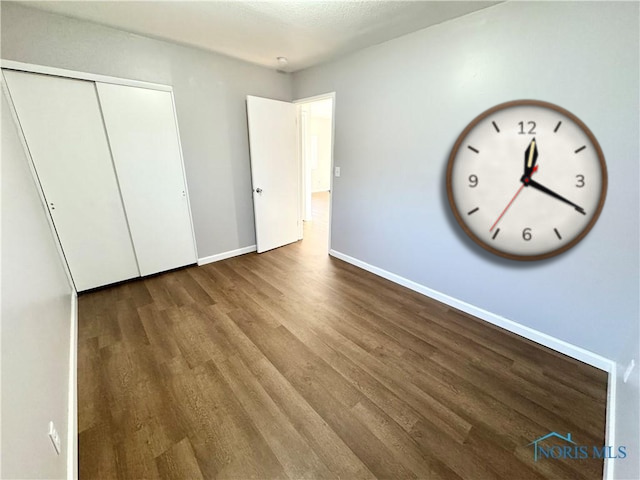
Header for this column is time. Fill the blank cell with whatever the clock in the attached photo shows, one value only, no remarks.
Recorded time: 12:19:36
